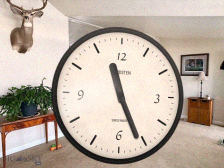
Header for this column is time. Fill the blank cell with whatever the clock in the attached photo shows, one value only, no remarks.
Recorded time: 11:26
